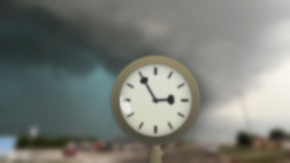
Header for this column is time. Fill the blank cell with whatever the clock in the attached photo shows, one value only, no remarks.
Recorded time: 2:55
